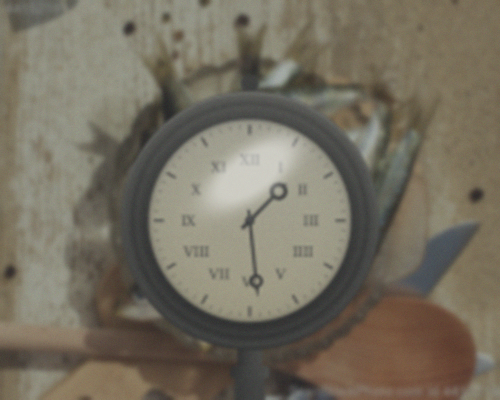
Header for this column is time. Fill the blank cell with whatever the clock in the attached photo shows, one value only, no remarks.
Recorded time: 1:29
